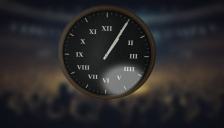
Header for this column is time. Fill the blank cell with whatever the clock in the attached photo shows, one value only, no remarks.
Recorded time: 1:05
